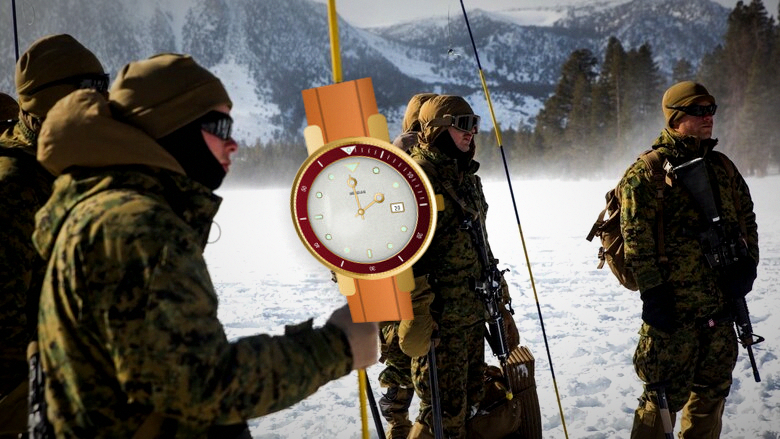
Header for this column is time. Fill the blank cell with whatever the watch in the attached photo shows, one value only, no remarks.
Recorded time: 1:59
